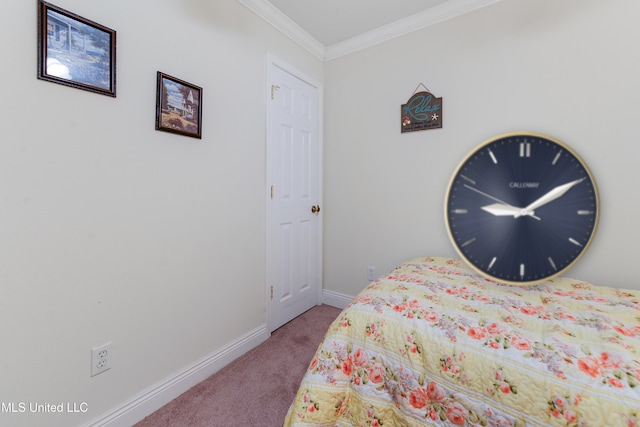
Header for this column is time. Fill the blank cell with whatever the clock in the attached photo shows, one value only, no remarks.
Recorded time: 9:09:49
